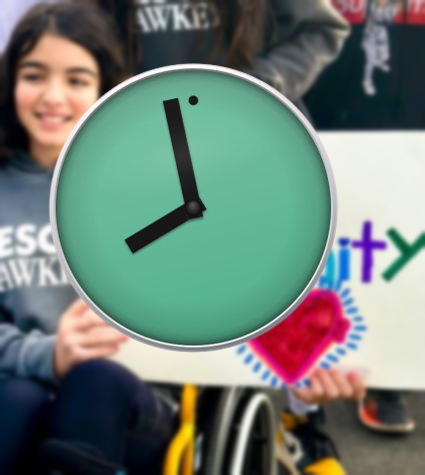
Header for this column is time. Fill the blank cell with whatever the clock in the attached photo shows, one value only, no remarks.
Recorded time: 7:58
